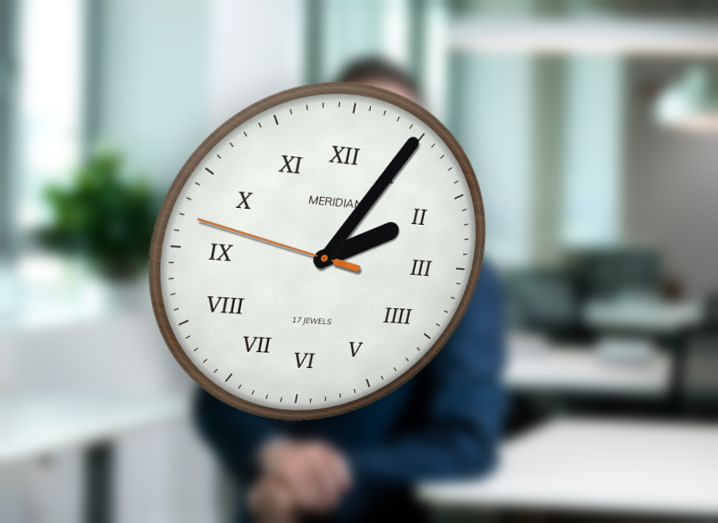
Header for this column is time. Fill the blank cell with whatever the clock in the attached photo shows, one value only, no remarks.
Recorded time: 2:04:47
